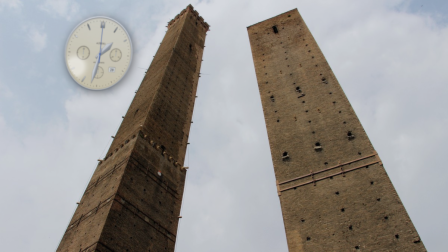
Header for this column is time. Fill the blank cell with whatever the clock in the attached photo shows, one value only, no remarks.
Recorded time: 1:32
